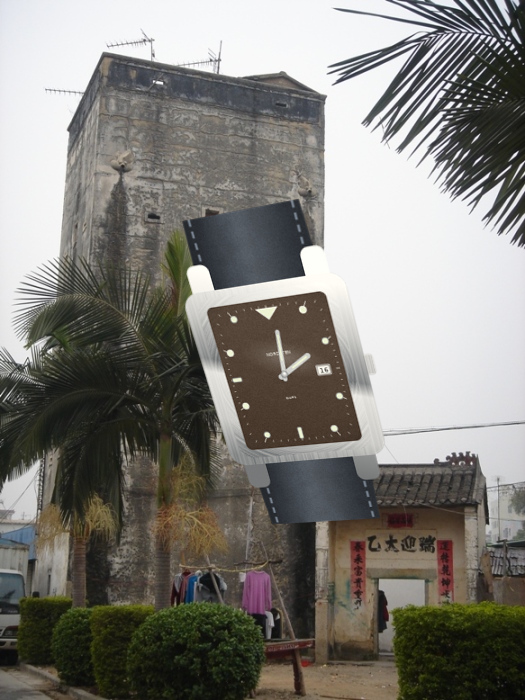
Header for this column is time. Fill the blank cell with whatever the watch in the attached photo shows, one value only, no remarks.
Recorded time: 2:01
